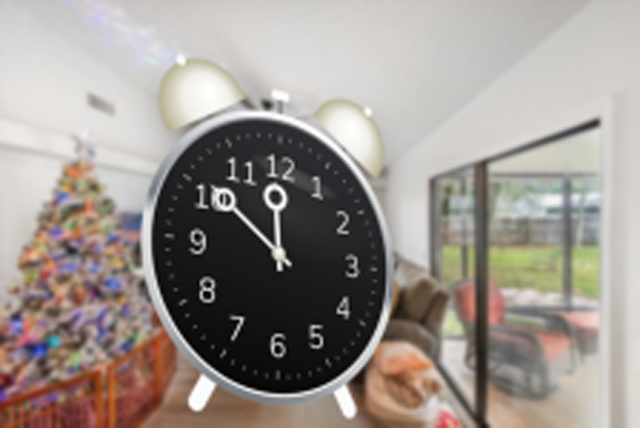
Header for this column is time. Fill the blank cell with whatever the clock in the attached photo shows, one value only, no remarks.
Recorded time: 11:51
